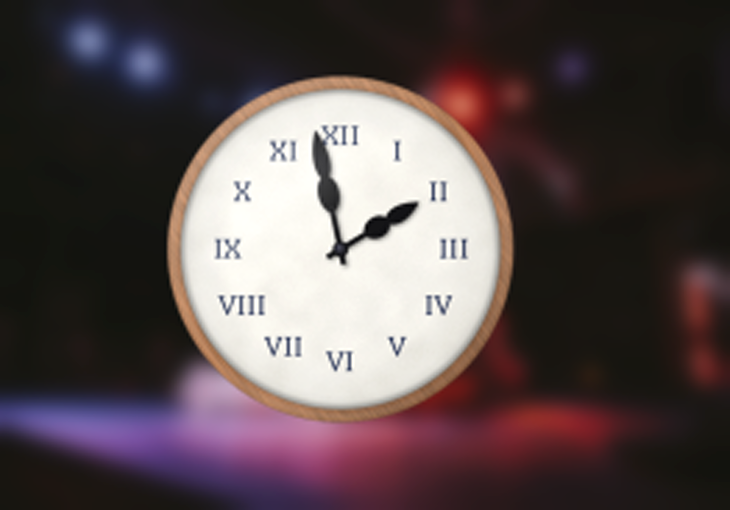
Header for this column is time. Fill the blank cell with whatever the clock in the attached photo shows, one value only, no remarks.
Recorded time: 1:58
